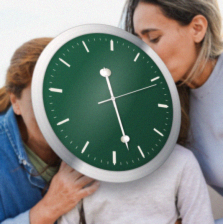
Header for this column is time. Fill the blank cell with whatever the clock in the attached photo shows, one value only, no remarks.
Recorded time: 11:27:11
